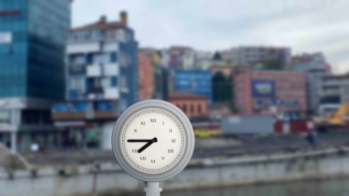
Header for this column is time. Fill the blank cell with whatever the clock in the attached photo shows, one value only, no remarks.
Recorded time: 7:45
